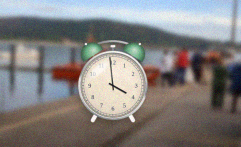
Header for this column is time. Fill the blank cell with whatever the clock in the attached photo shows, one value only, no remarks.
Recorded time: 3:59
